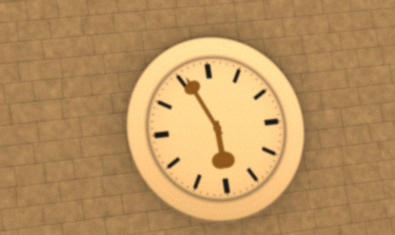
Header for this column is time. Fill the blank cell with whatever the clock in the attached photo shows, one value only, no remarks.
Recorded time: 5:56
